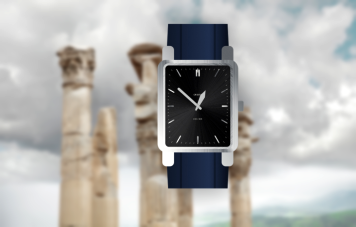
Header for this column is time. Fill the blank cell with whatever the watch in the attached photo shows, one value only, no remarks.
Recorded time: 12:52
